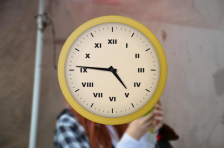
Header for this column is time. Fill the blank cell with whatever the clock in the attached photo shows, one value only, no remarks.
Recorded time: 4:46
